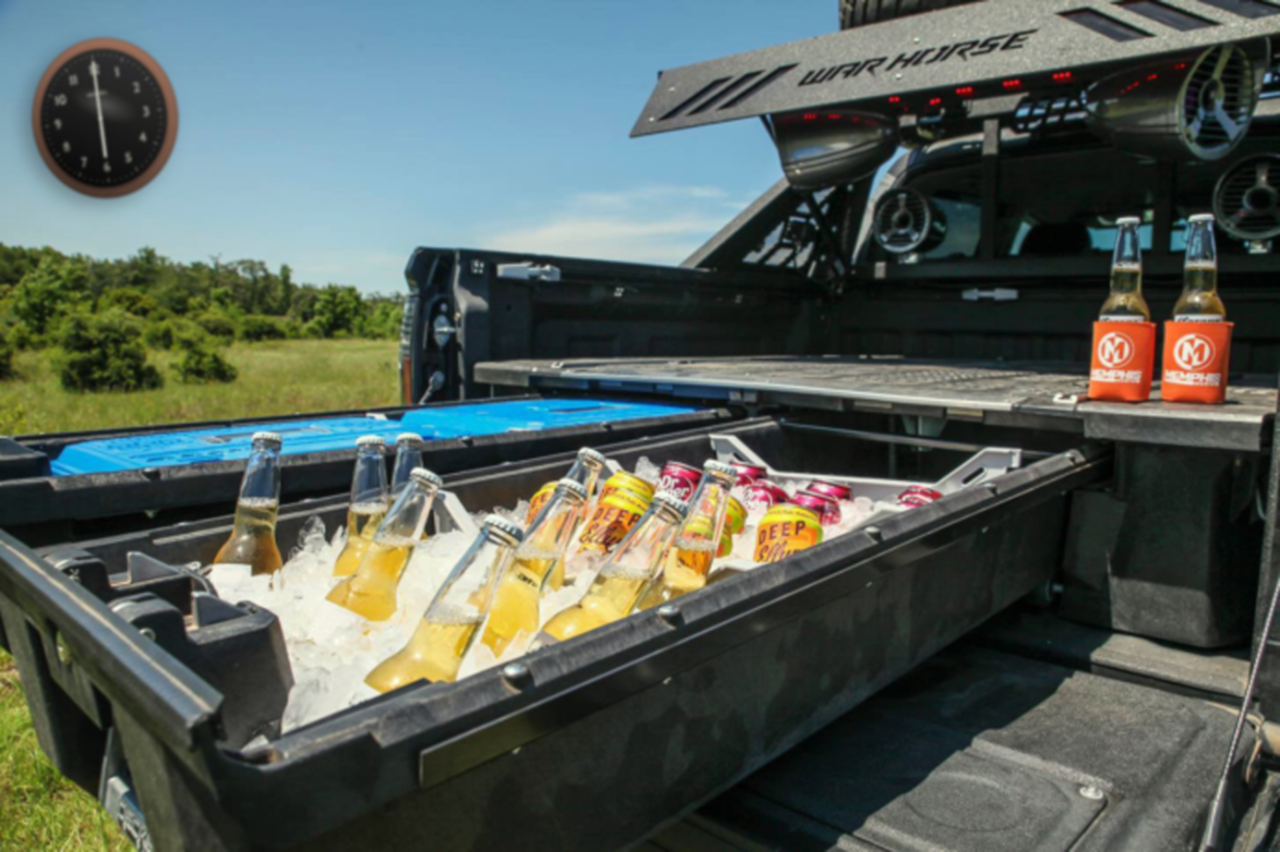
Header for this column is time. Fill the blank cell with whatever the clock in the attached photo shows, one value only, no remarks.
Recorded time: 6:00
